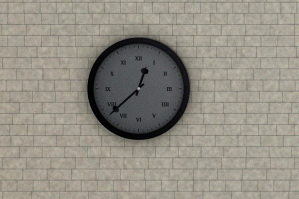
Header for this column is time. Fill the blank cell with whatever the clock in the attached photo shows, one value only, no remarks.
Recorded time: 12:38
